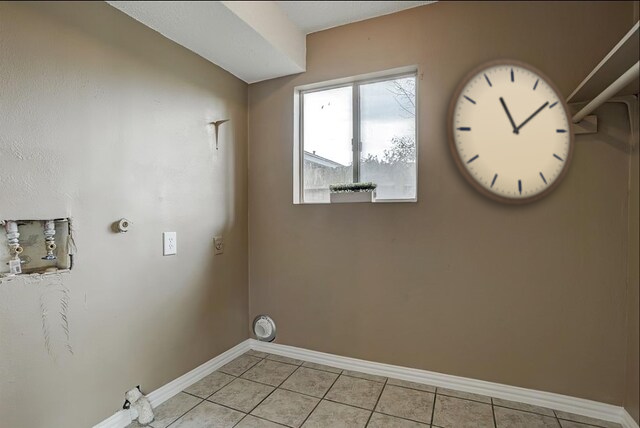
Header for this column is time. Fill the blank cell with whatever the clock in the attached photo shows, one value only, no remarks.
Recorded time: 11:09
